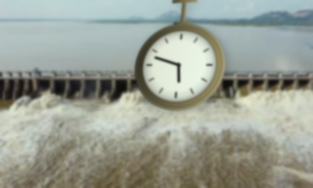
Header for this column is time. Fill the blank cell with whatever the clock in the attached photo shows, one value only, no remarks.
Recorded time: 5:48
